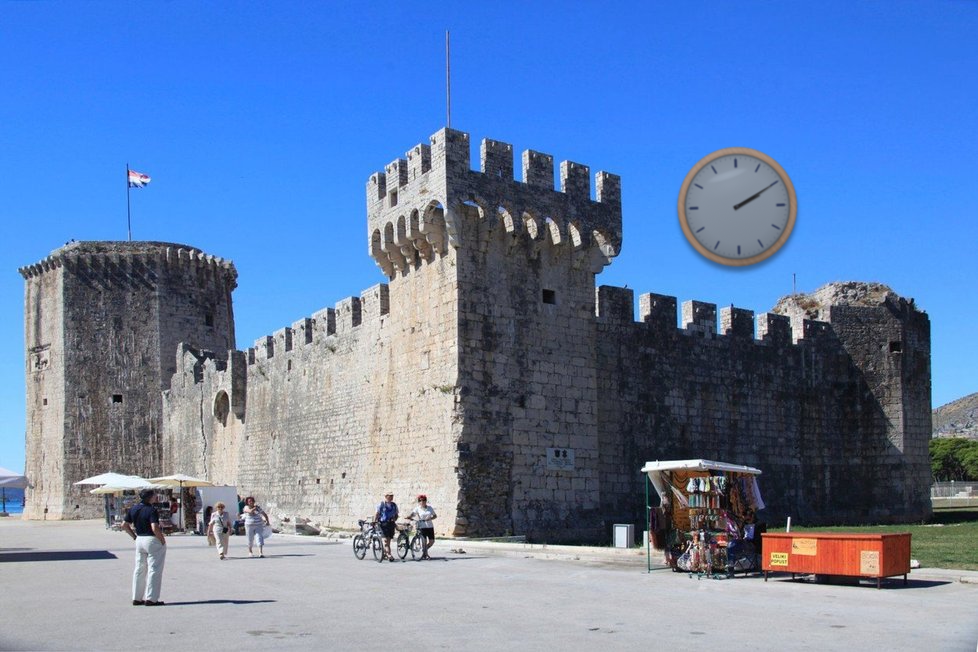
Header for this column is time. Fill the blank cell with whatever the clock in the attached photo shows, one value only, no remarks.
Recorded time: 2:10
